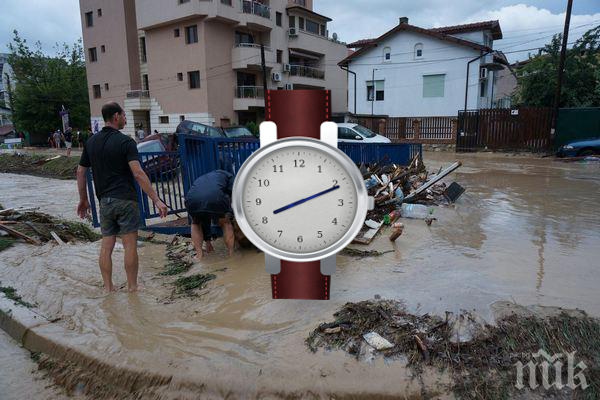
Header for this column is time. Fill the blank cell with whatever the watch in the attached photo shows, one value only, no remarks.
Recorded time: 8:11
